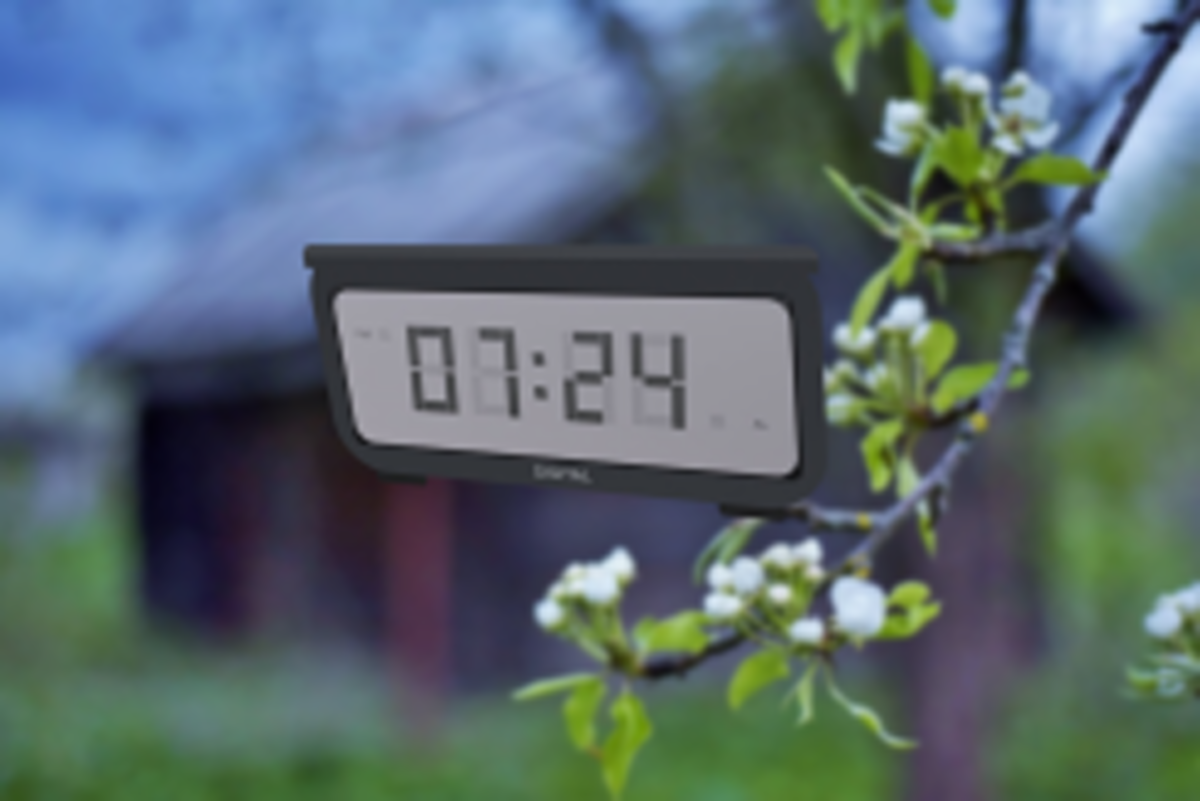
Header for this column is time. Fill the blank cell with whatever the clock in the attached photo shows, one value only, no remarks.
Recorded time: 7:24
